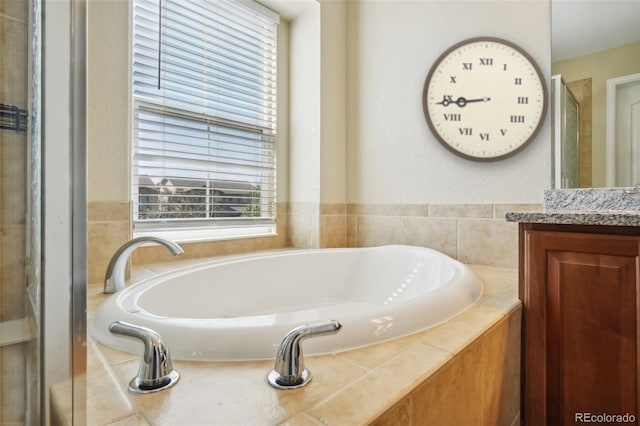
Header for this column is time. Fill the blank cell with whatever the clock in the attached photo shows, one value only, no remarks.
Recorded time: 8:44
